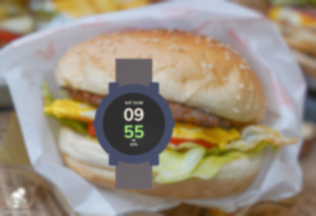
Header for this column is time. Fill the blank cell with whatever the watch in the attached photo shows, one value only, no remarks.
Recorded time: 9:55
